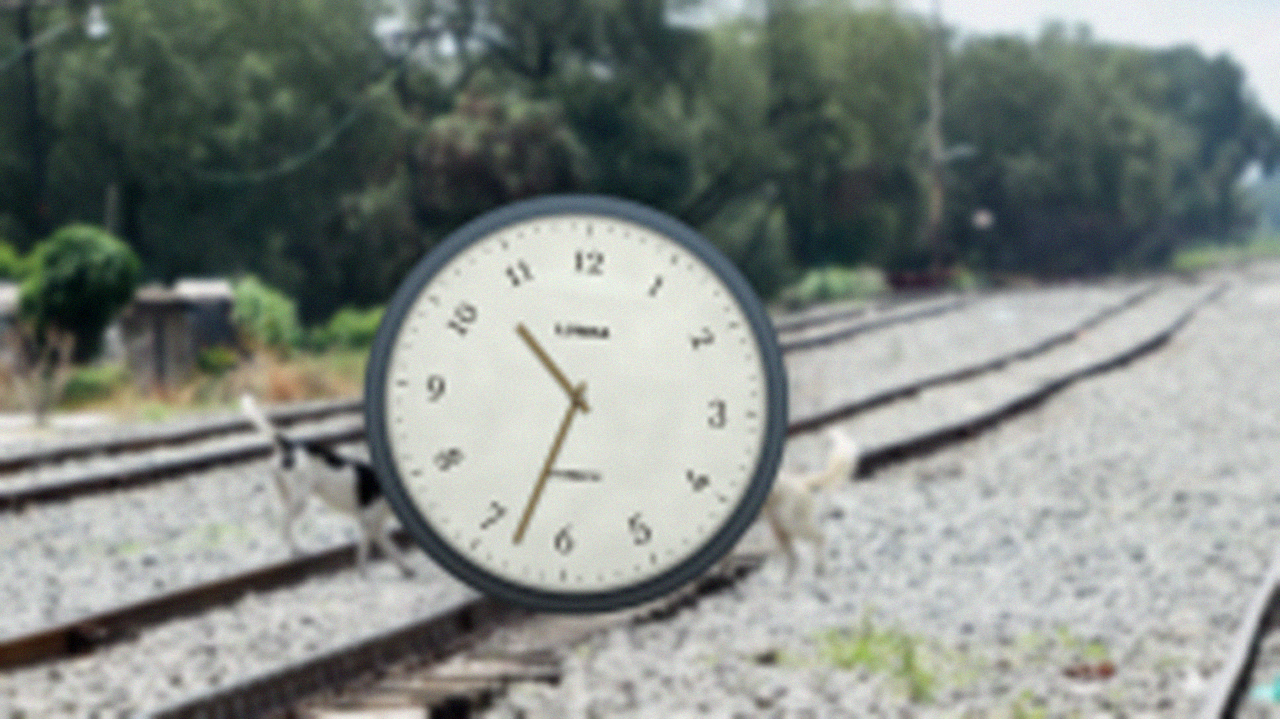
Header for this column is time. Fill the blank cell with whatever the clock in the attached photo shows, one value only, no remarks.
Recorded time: 10:33
